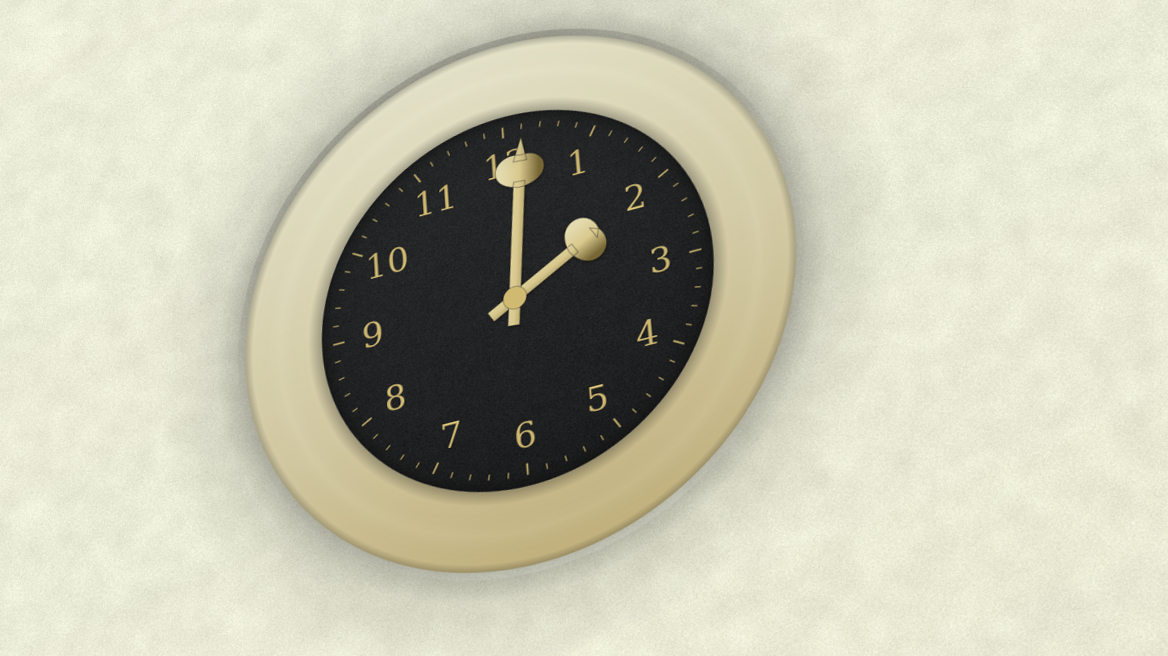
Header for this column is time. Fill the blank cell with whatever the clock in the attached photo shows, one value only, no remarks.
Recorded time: 2:01
